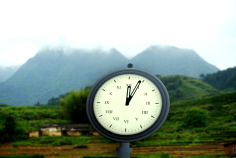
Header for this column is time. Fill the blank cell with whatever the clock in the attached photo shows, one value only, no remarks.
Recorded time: 12:04
